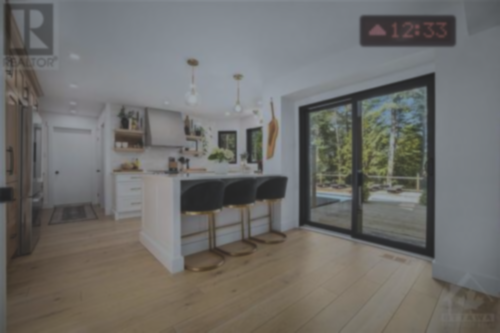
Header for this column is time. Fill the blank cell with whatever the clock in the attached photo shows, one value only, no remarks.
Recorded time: 12:33
